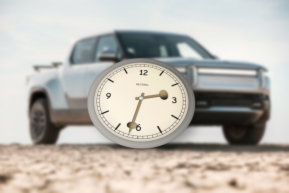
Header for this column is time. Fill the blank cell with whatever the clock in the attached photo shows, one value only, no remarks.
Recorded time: 2:32
